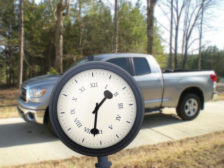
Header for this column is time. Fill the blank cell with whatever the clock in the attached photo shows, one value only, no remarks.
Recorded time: 1:32
